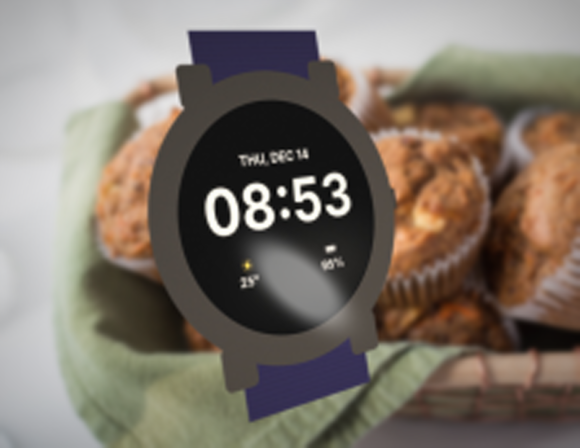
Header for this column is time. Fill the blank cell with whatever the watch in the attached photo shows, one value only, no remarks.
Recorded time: 8:53
